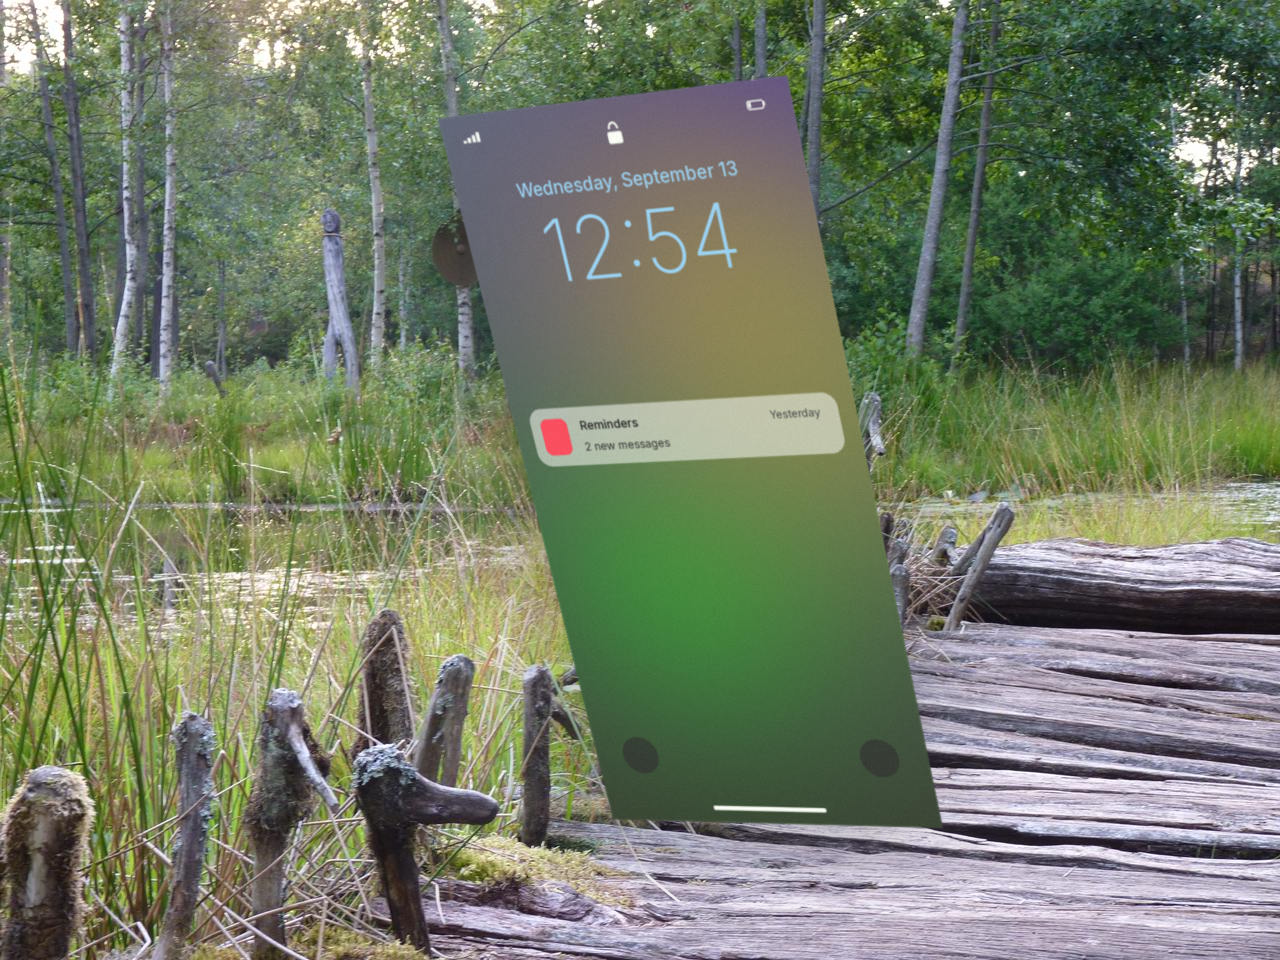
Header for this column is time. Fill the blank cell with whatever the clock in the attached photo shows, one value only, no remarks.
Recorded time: 12:54
